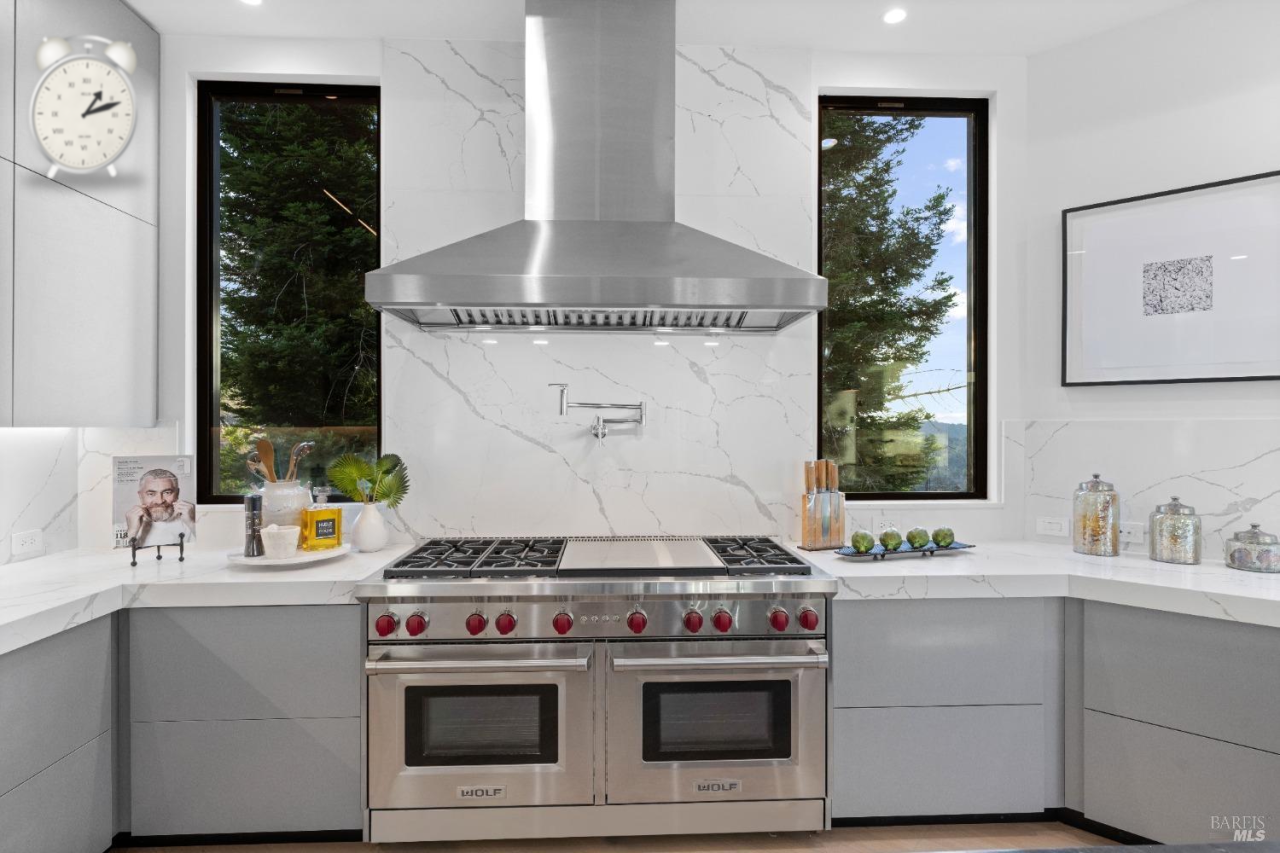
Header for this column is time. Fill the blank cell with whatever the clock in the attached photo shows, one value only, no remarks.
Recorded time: 1:12
